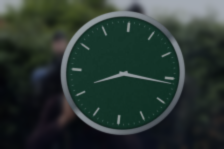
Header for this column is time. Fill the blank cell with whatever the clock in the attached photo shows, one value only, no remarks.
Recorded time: 8:16
